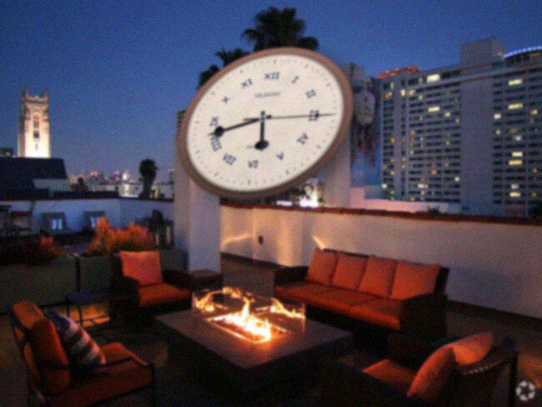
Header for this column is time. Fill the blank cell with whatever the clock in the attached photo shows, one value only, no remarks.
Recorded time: 5:42:15
